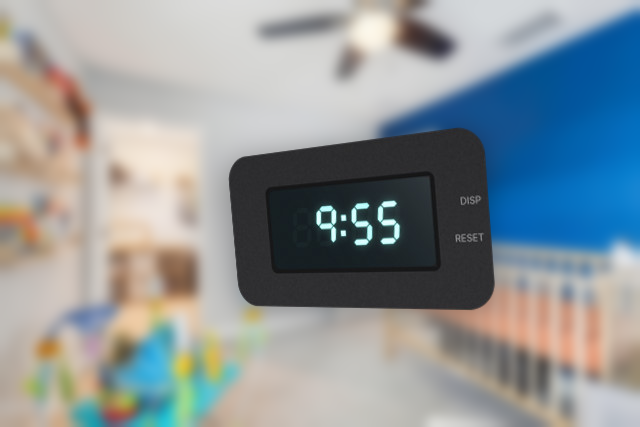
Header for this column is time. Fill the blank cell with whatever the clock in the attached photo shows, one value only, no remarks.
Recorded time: 9:55
